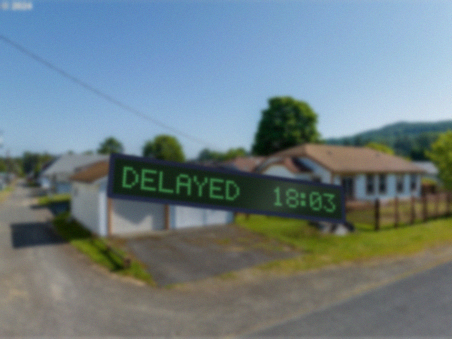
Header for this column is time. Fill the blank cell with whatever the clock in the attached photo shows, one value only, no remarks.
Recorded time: 18:03
